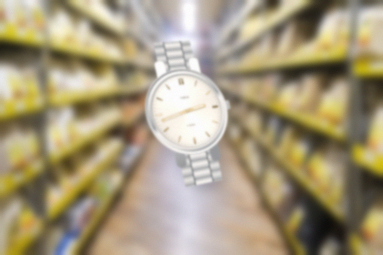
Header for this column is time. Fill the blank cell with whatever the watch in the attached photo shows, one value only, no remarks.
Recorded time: 2:43
